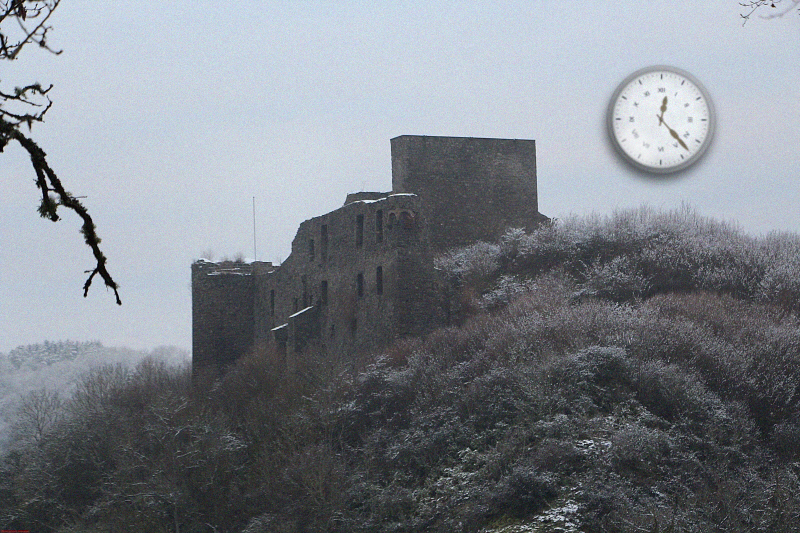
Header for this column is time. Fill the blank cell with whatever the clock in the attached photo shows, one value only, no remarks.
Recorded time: 12:23
